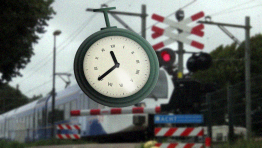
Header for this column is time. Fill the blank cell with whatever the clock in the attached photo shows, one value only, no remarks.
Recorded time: 11:40
